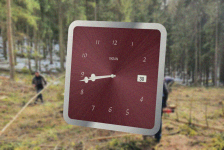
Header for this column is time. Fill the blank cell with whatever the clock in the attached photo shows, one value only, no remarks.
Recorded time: 8:43
